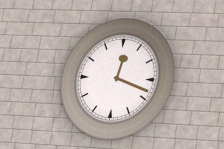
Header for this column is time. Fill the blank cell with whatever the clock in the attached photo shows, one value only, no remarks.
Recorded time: 12:18
